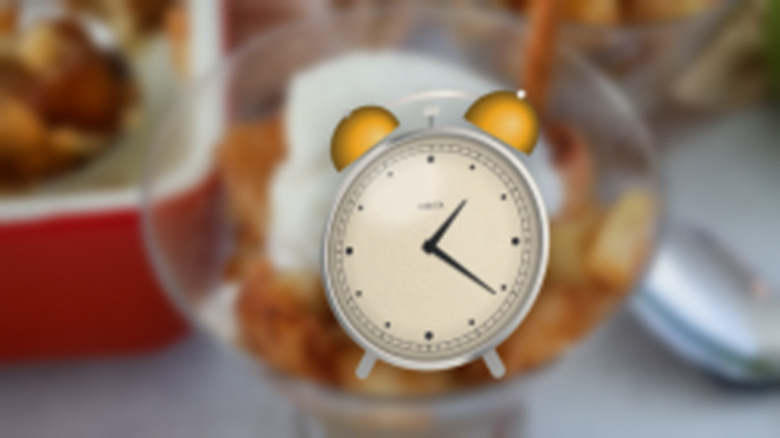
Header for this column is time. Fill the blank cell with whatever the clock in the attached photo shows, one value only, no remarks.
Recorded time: 1:21
